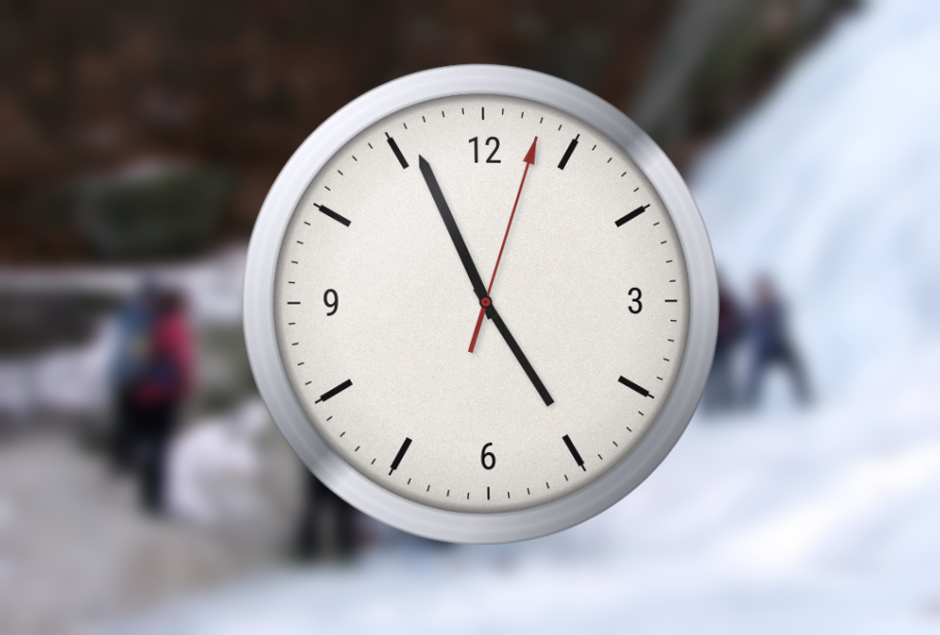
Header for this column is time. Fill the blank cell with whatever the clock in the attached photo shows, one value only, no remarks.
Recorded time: 4:56:03
